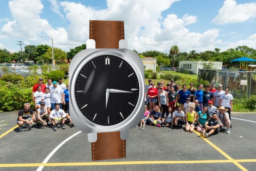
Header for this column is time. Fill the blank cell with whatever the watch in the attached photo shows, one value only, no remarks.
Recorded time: 6:16
